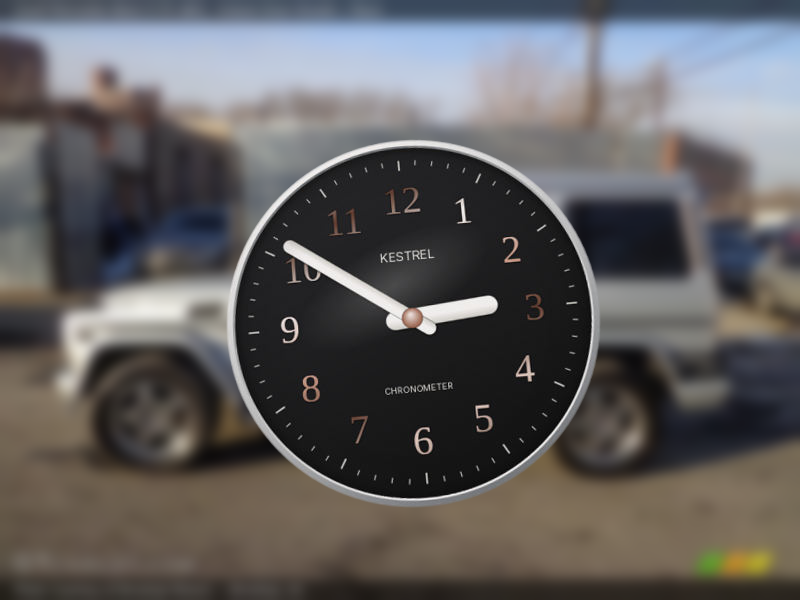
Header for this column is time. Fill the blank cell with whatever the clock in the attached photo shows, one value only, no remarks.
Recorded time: 2:51
